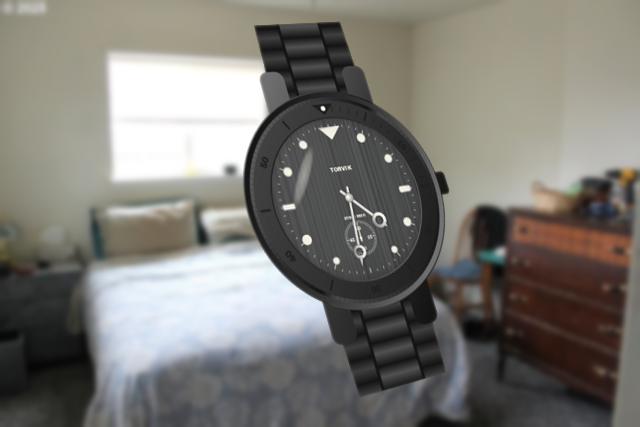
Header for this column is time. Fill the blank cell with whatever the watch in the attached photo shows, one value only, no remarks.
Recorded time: 4:31
